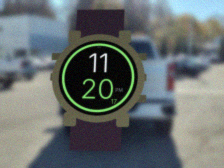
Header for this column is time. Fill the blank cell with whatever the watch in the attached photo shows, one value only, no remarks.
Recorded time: 11:20
